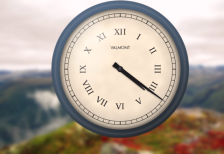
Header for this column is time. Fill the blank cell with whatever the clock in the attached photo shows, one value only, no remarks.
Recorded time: 4:21
